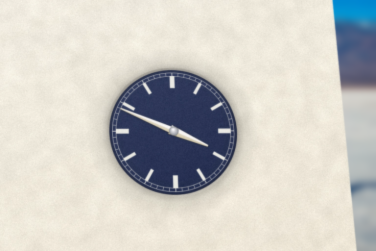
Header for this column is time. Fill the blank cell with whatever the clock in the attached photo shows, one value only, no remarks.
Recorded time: 3:49
